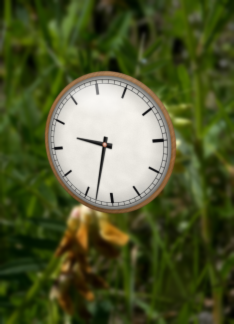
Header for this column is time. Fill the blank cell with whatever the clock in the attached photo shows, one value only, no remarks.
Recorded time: 9:33
